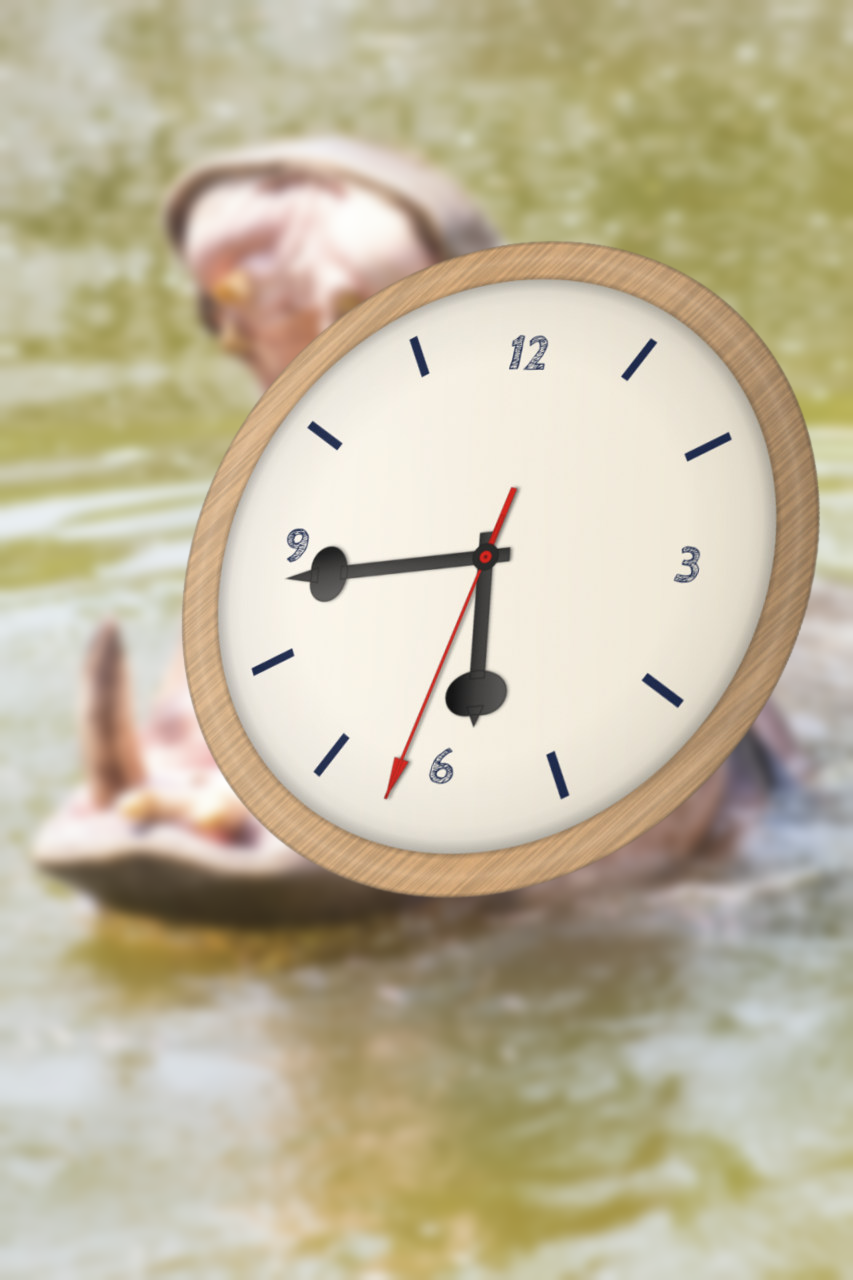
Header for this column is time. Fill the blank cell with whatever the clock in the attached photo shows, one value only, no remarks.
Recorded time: 5:43:32
